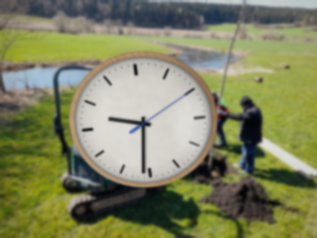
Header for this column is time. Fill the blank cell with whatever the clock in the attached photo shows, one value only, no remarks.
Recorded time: 9:31:10
